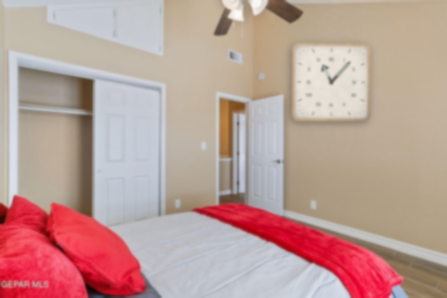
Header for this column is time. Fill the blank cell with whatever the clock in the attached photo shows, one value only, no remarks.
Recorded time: 11:07
